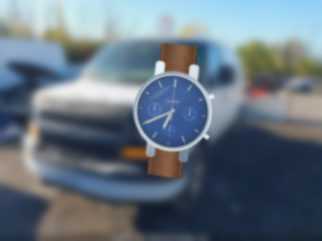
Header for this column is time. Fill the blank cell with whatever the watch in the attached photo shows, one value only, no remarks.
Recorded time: 6:40
